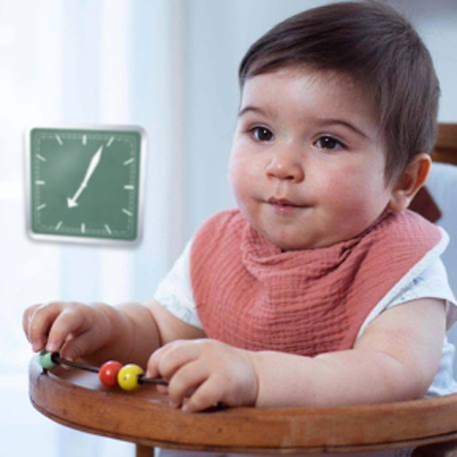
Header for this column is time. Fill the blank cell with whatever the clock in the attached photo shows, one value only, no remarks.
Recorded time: 7:04
